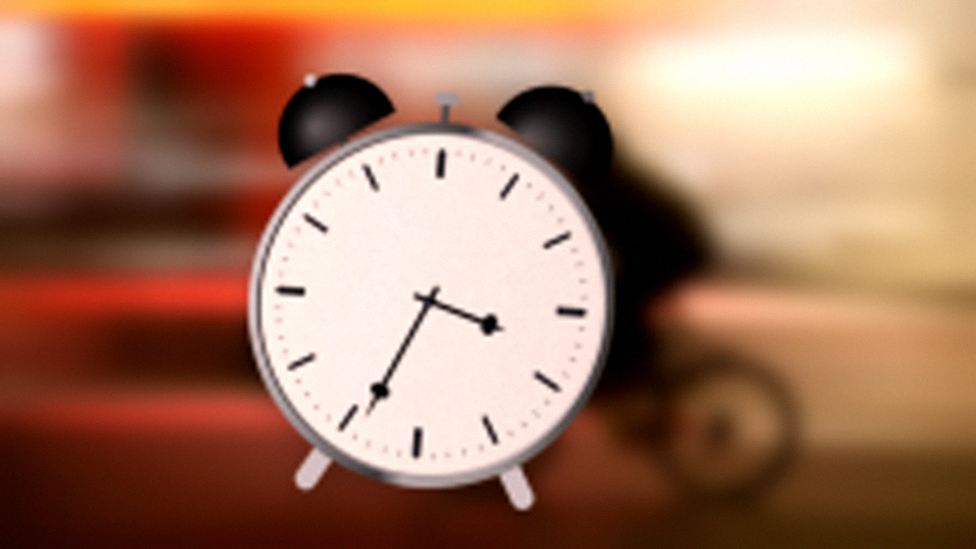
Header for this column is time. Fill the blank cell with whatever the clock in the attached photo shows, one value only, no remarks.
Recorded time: 3:34
